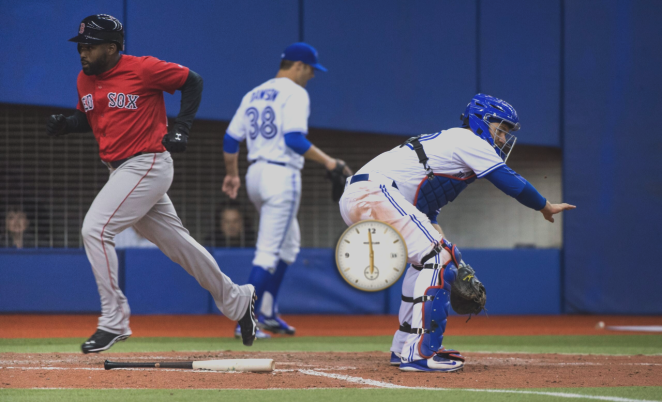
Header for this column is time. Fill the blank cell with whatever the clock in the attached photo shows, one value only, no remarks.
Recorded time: 5:59
